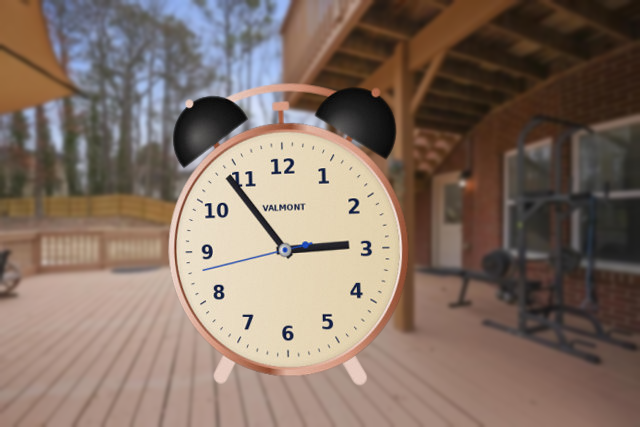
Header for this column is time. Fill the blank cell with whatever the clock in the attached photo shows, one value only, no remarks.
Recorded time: 2:53:43
